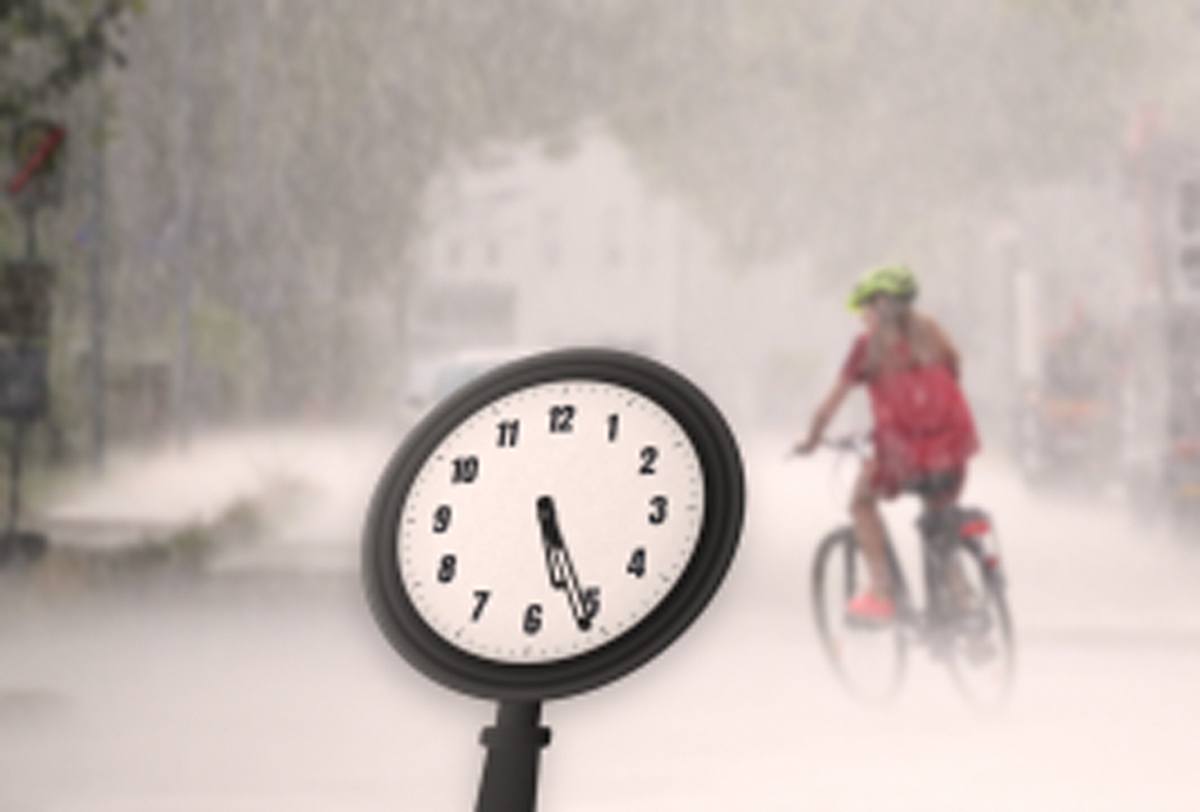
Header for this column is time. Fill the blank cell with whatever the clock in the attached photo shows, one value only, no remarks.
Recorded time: 5:26
